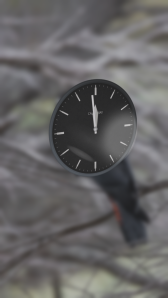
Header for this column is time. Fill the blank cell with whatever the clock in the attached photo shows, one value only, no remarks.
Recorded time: 11:59
